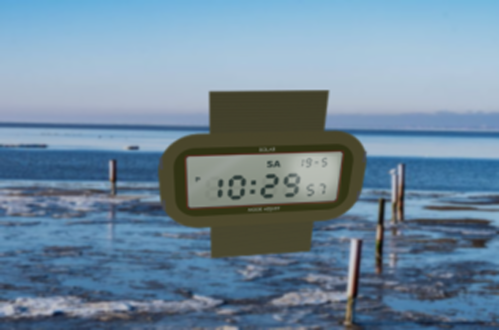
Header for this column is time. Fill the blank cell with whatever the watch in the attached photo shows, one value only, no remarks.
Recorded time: 10:29:57
